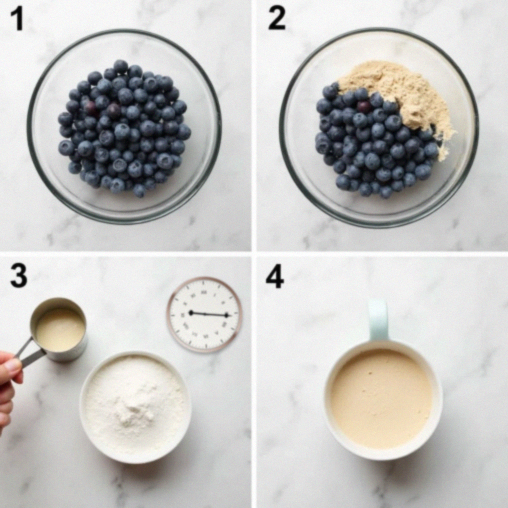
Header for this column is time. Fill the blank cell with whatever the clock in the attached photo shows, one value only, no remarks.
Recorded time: 9:16
